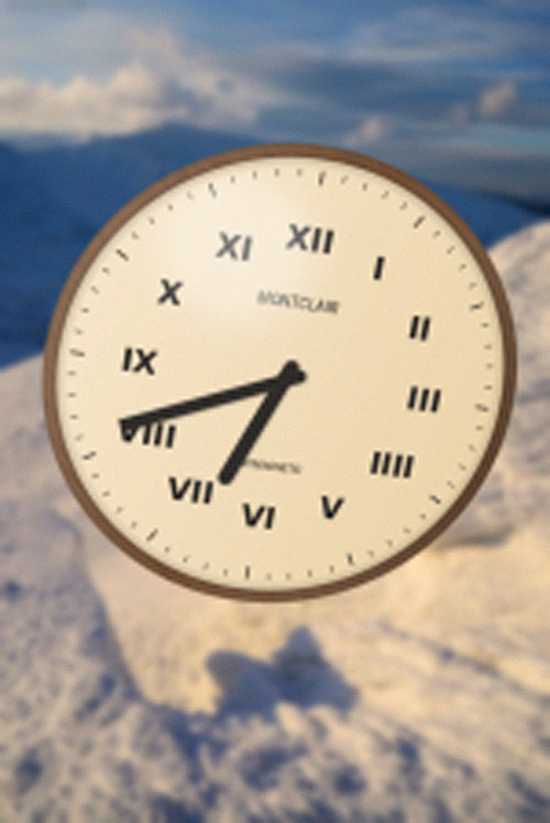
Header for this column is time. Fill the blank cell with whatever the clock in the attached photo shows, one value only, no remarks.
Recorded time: 6:41
